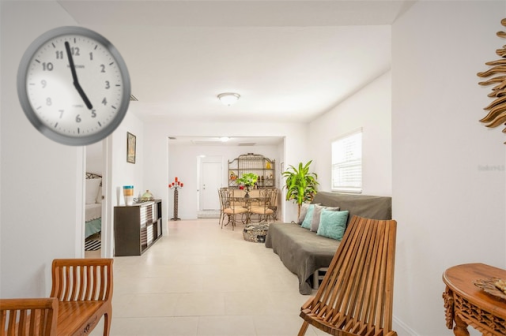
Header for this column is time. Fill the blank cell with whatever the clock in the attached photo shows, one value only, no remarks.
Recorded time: 4:58
